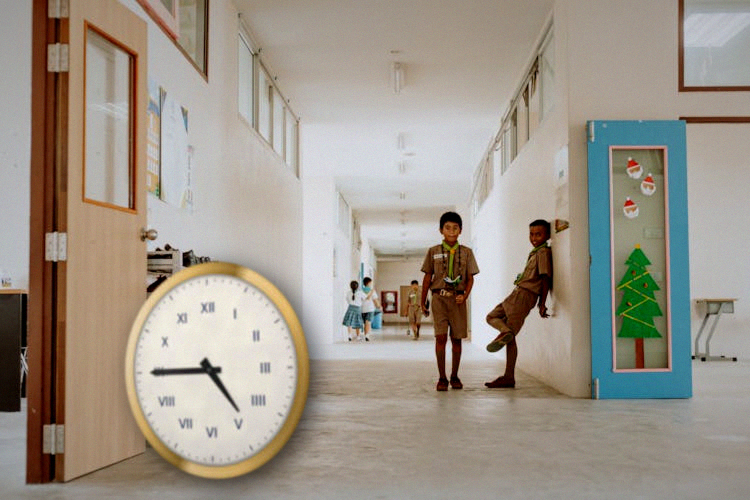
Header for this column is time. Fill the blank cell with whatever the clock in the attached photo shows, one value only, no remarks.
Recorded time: 4:45
